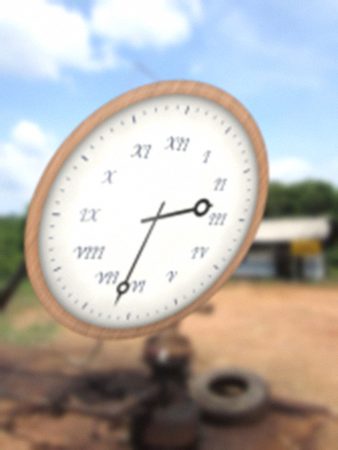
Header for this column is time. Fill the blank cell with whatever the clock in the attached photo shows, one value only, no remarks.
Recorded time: 2:32
